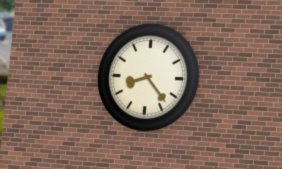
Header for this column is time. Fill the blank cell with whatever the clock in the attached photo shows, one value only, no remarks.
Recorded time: 8:23
